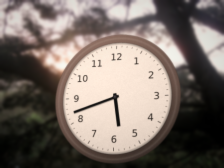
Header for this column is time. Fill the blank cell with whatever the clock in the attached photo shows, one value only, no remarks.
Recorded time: 5:42
